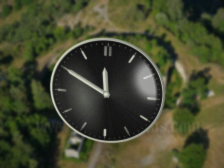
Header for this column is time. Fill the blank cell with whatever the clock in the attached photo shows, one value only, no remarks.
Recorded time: 11:50
